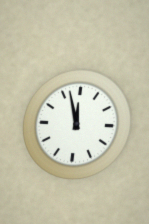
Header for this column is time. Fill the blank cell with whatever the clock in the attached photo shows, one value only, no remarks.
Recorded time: 11:57
